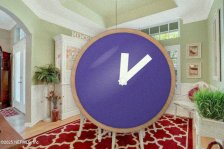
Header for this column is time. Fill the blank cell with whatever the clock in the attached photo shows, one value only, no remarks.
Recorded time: 12:08
